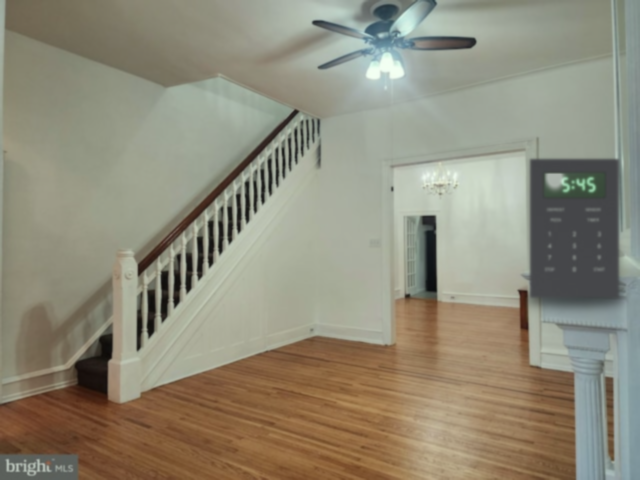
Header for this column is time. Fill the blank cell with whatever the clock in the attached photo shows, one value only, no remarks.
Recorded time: 5:45
